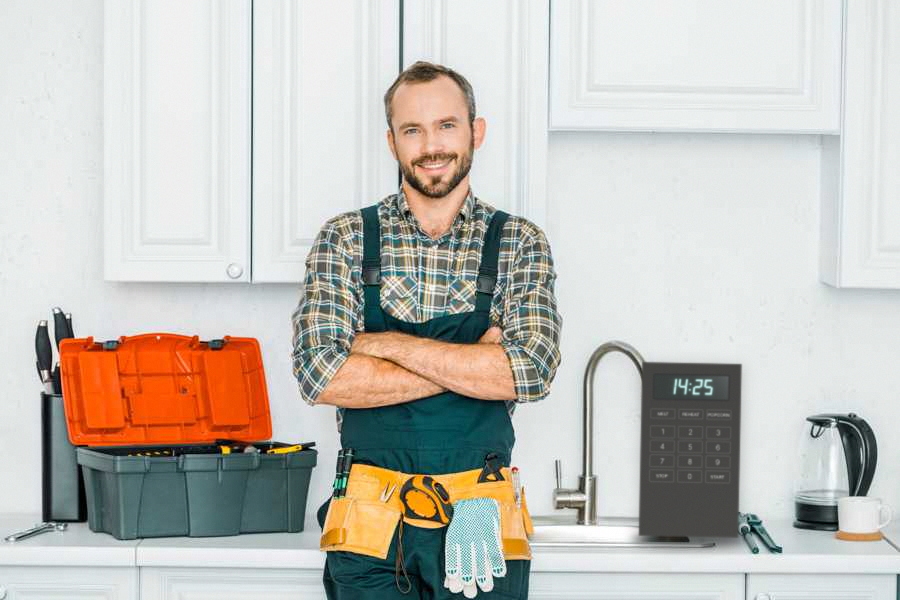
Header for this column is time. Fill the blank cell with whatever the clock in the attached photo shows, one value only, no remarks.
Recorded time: 14:25
